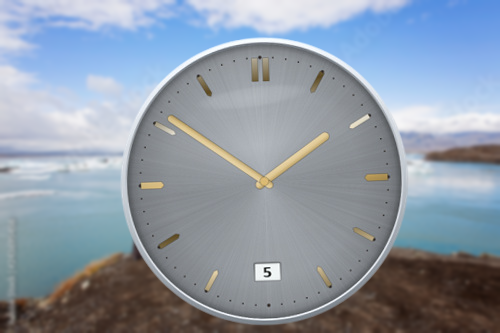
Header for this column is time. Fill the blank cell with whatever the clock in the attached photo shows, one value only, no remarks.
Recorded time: 1:51
